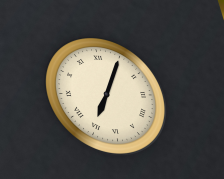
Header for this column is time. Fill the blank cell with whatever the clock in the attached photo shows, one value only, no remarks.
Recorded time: 7:05
